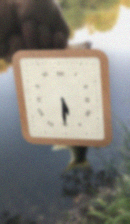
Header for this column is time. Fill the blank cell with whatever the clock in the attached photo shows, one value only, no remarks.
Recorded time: 5:30
